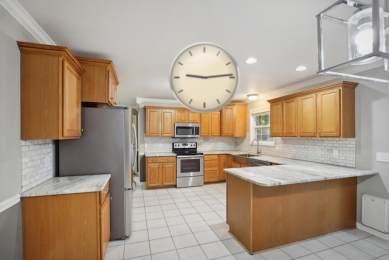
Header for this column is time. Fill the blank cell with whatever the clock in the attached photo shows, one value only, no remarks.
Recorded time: 9:14
